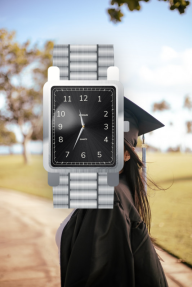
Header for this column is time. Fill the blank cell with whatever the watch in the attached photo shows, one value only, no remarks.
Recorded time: 11:34
